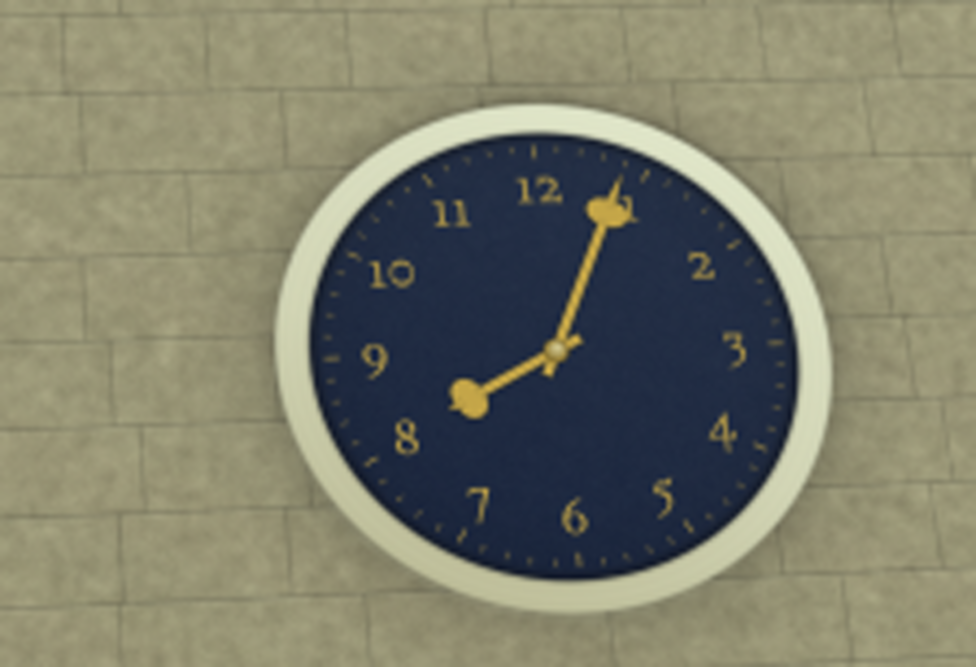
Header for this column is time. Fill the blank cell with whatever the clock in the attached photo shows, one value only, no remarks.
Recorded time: 8:04
